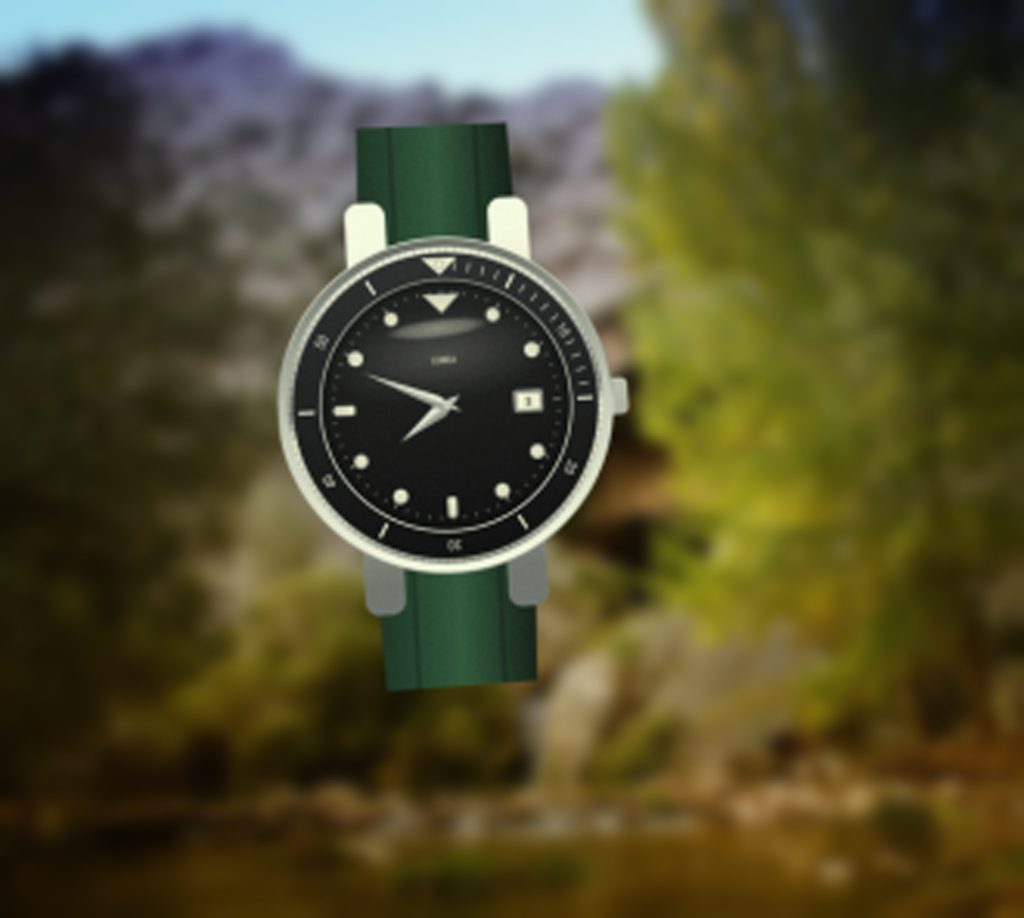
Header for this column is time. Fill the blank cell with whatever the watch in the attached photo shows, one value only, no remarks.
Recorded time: 7:49
